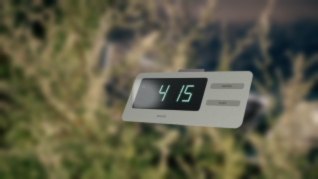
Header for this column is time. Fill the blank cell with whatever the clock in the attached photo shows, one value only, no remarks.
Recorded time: 4:15
